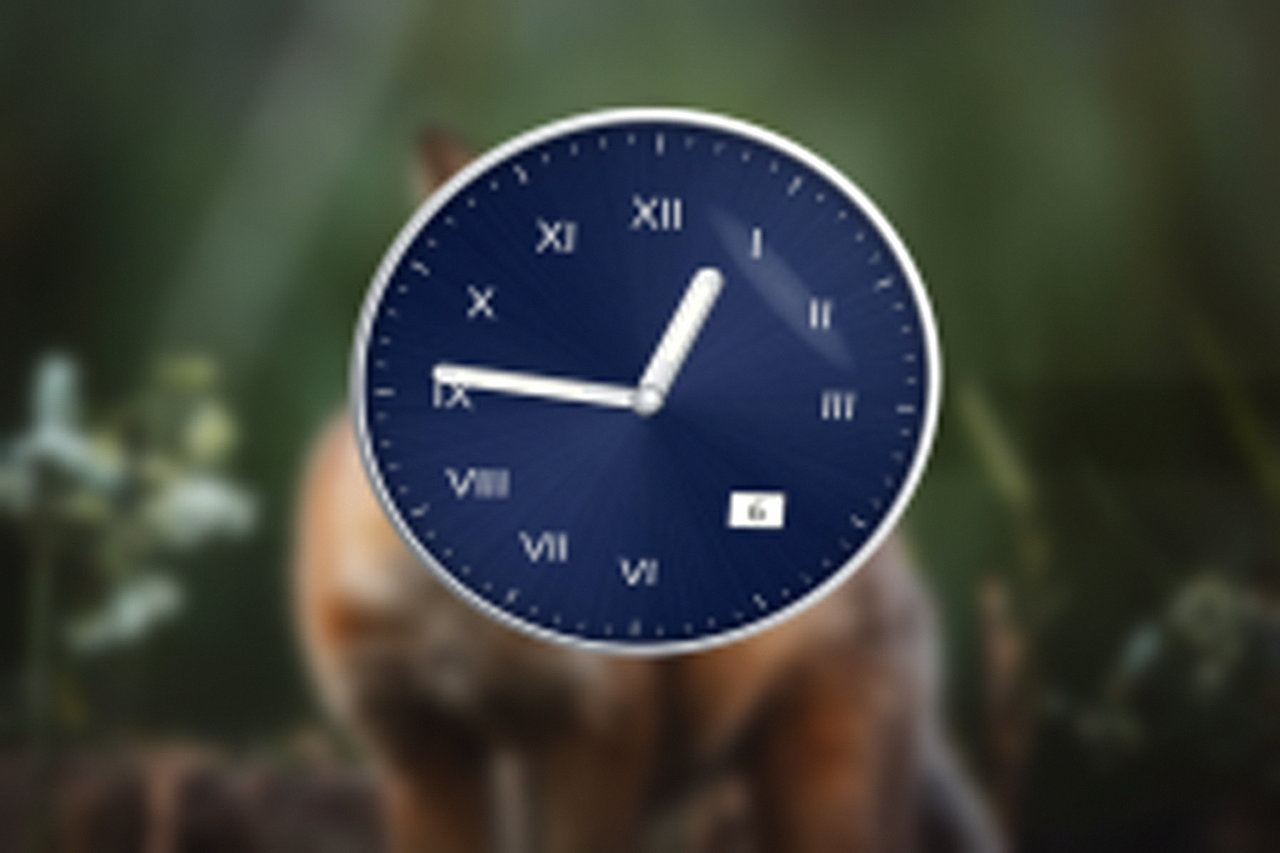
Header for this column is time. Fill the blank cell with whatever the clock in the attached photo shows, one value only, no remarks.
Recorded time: 12:46
